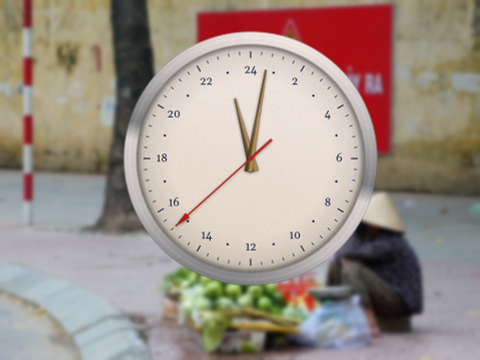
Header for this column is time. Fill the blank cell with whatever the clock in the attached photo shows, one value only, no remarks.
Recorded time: 23:01:38
